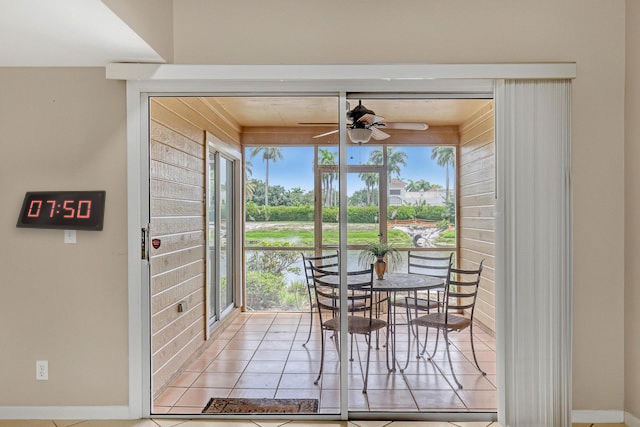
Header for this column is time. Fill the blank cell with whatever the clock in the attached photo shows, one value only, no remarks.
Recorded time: 7:50
